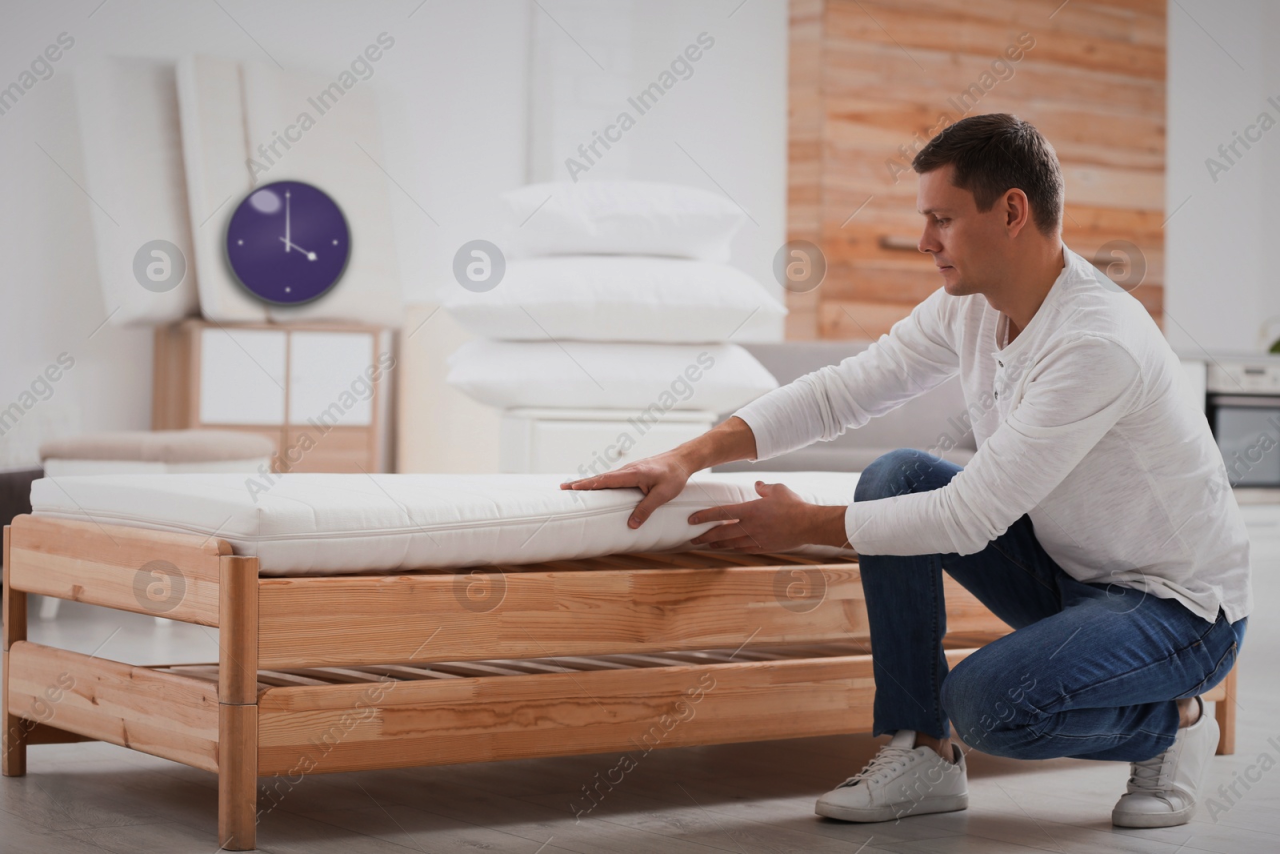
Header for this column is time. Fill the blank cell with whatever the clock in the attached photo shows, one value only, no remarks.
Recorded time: 4:00
